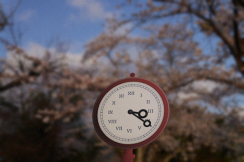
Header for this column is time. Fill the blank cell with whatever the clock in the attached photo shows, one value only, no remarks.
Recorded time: 3:21
